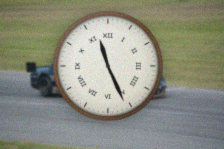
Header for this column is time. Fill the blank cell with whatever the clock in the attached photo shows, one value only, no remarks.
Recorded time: 11:26
